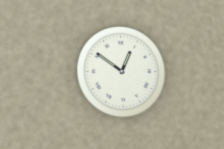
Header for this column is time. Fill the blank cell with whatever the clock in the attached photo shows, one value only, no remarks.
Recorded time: 12:51
